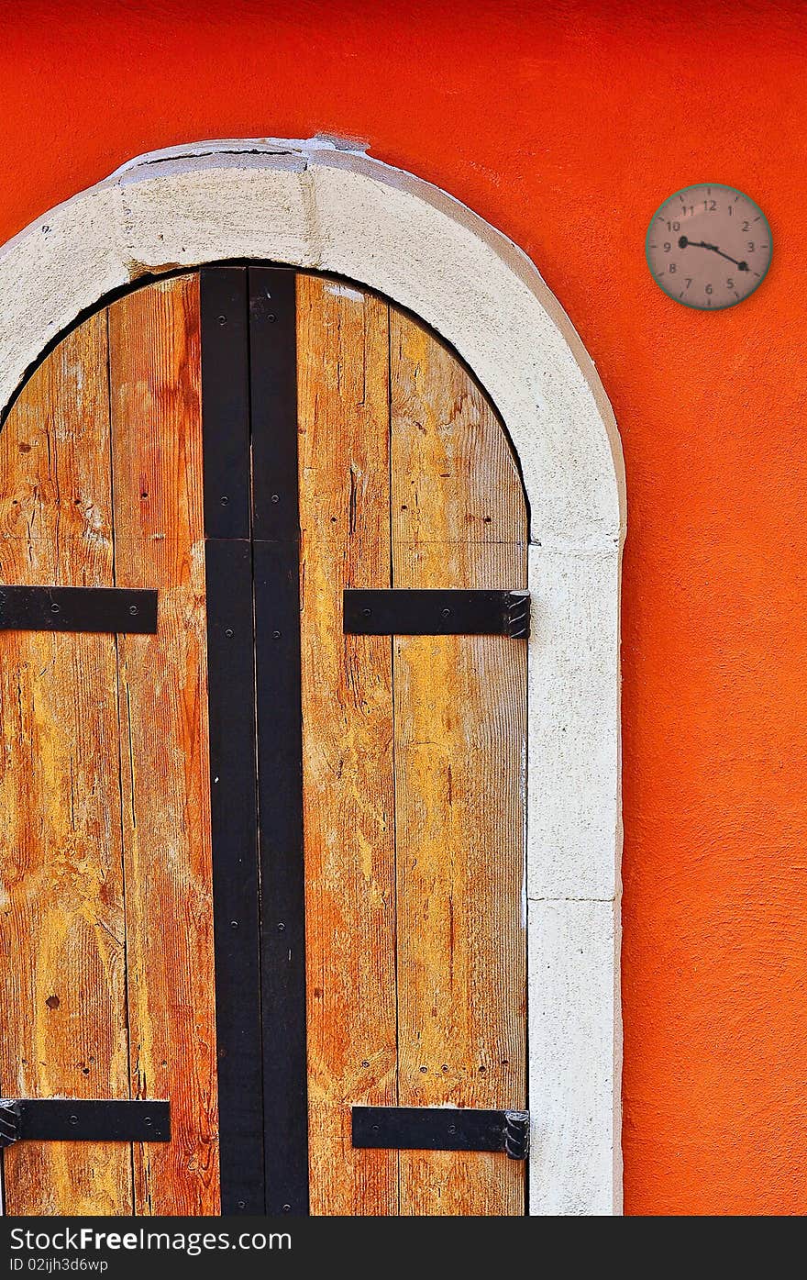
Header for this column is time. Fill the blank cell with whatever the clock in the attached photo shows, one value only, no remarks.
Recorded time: 9:20
